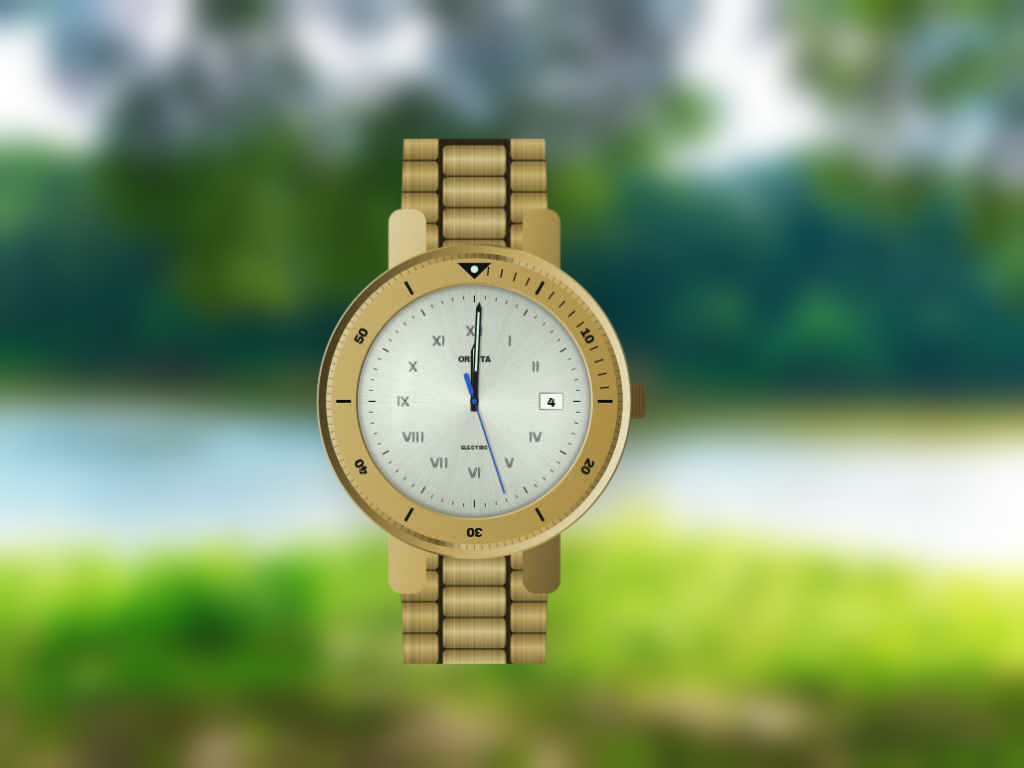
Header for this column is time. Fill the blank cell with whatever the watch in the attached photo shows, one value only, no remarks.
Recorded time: 12:00:27
